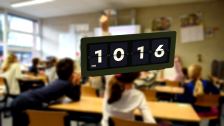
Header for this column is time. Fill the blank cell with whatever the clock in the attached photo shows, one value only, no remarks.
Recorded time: 10:16
